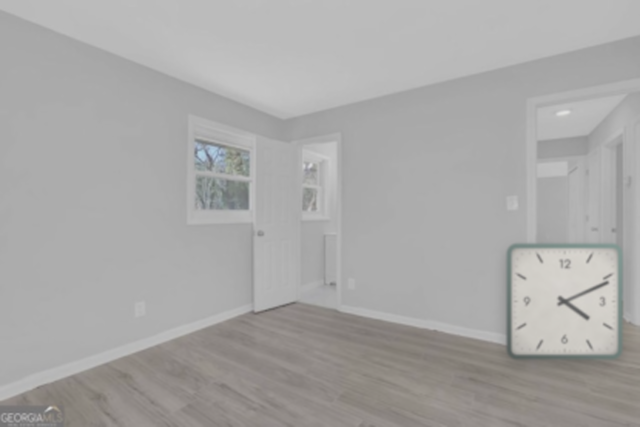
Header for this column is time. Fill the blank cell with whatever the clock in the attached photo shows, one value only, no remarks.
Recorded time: 4:11
